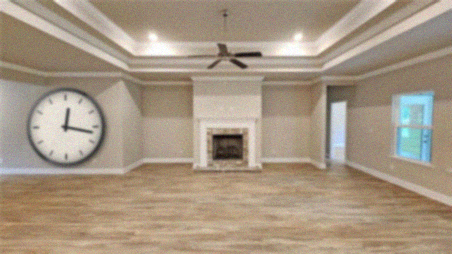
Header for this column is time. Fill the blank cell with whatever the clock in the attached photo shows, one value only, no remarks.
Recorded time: 12:17
